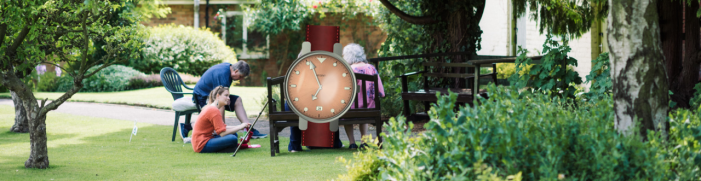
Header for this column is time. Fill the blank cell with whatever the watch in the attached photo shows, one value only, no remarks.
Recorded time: 6:56
